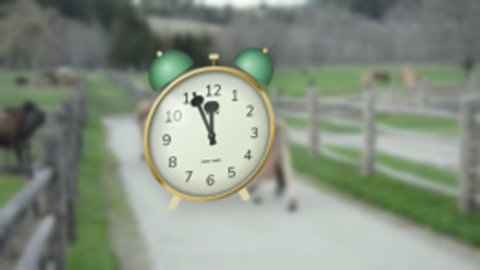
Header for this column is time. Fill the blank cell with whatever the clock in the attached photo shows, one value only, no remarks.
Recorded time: 11:56
